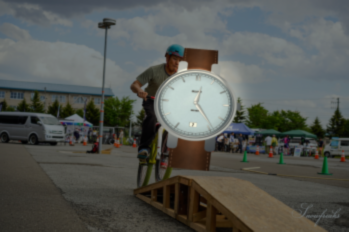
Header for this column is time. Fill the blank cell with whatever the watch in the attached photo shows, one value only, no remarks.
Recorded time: 12:24
